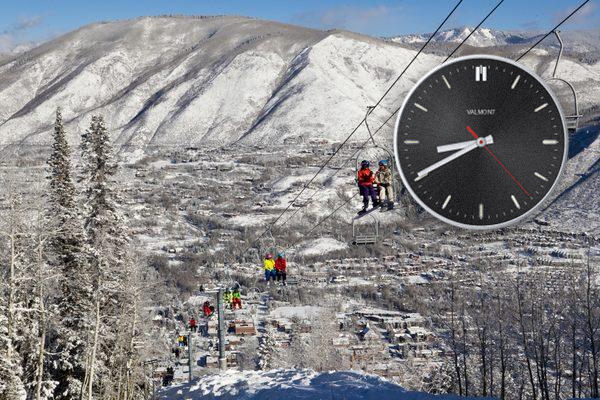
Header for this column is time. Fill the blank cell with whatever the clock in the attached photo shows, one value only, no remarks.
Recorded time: 8:40:23
